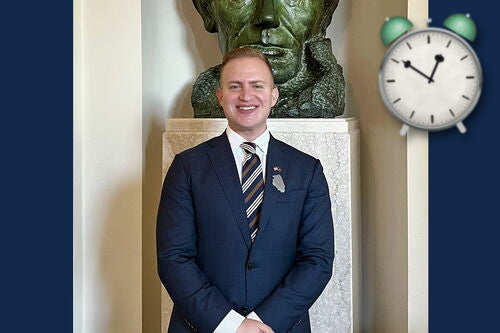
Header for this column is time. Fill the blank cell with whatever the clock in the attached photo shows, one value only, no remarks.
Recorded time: 12:51
